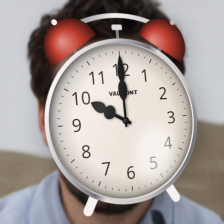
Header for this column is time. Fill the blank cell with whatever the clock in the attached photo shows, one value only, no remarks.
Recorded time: 10:00
